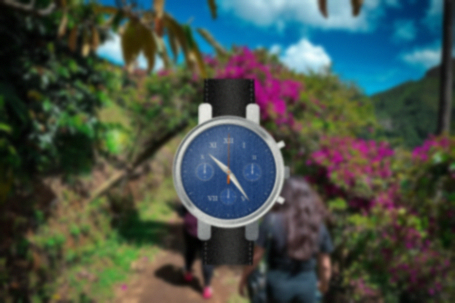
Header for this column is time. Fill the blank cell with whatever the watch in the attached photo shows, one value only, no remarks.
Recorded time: 10:24
